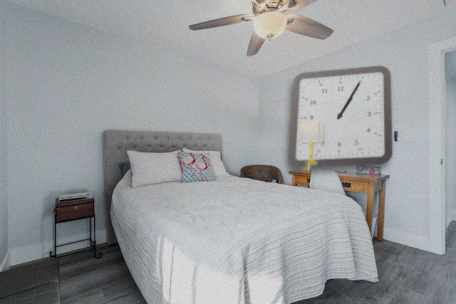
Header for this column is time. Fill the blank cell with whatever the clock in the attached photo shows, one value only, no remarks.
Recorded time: 1:05
